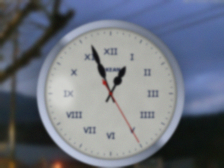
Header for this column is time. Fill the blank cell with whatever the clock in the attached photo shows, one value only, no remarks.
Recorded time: 12:56:25
